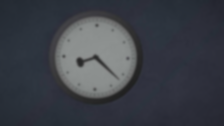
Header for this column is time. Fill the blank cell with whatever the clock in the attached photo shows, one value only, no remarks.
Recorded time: 8:22
